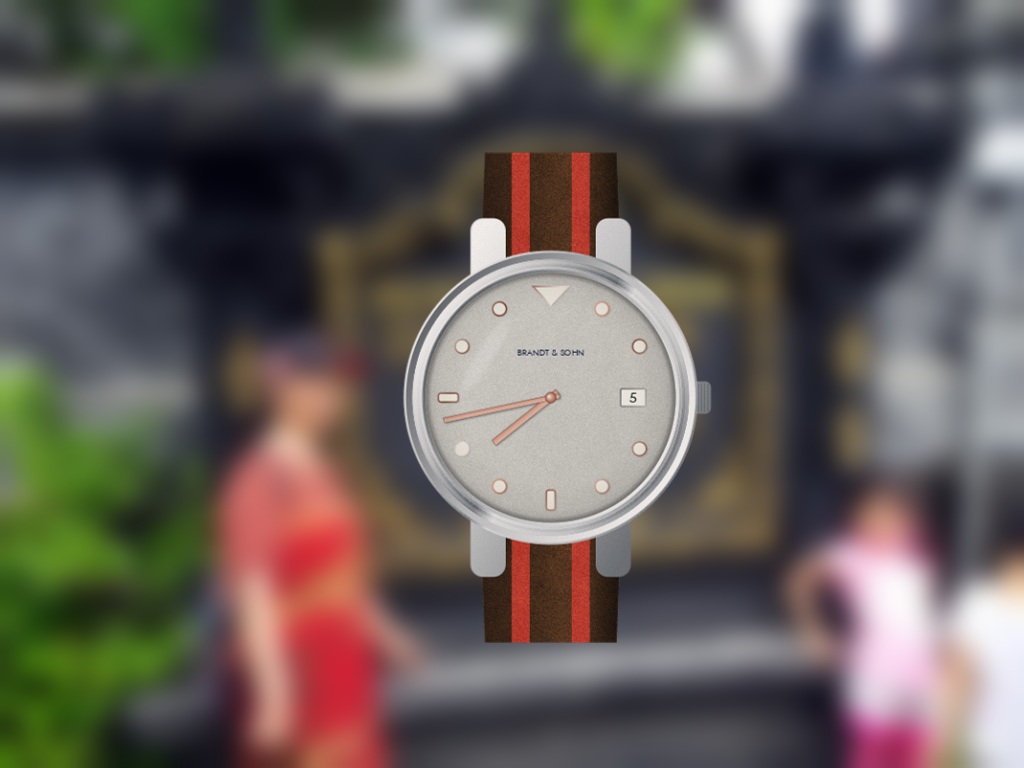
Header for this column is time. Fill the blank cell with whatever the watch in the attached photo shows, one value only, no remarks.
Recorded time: 7:43
